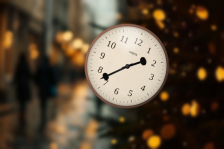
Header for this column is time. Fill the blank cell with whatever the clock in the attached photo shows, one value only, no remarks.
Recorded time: 1:37
